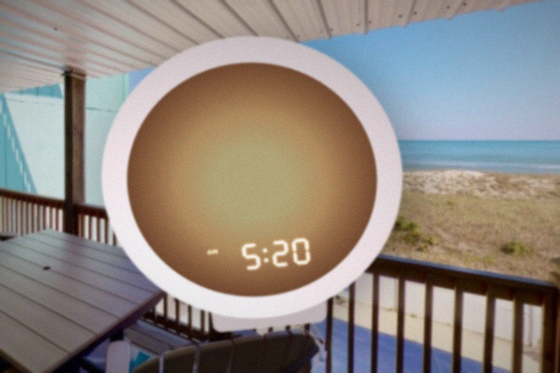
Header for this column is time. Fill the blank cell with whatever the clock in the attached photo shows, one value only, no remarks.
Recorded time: 5:20
